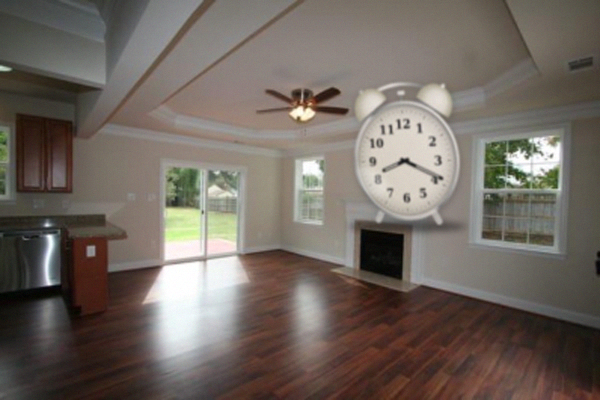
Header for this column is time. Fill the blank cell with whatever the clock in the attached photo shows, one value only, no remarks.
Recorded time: 8:19
